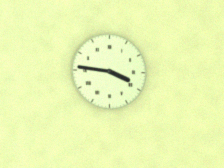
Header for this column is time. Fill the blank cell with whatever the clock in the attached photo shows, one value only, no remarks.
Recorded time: 3:46
